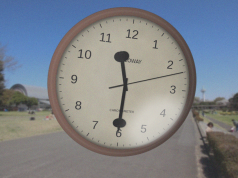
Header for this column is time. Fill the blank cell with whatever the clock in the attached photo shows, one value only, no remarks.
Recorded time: 11:30:12
